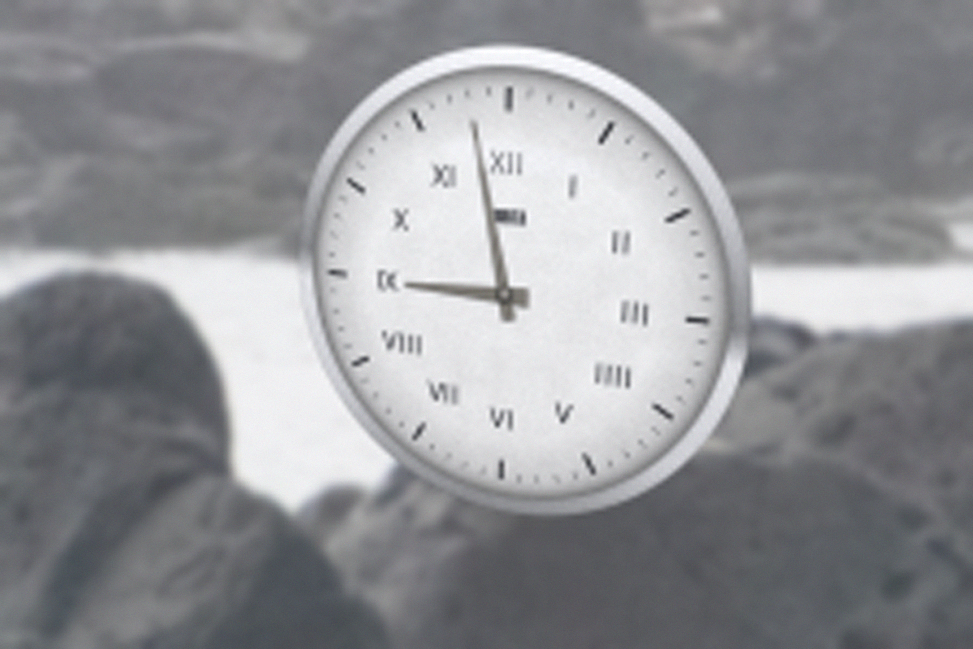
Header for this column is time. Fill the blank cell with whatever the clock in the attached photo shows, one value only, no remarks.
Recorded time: 8:58
